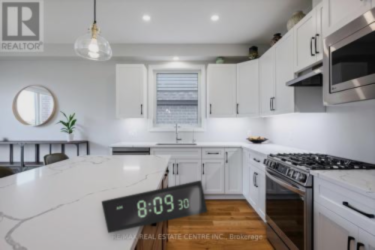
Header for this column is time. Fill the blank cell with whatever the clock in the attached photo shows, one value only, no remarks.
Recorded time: 8:09:30
